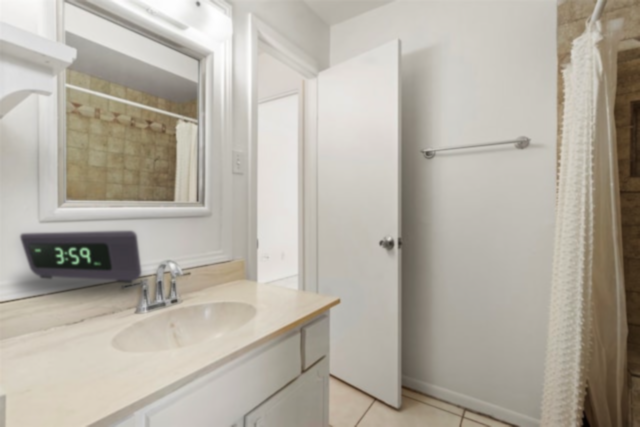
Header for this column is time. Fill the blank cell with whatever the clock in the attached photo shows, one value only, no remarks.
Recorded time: 3:59
